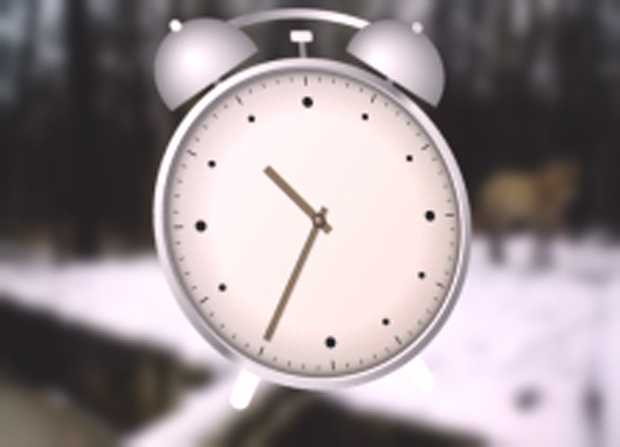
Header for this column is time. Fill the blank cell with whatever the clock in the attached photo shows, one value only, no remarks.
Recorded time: 10:35
